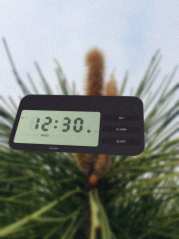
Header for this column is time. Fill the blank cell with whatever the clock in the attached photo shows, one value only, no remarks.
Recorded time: 12:30
